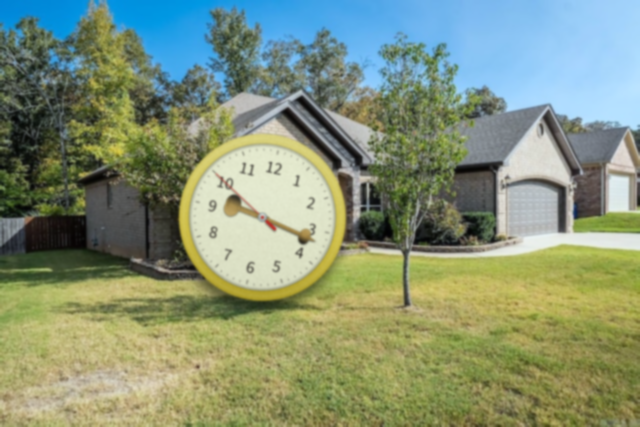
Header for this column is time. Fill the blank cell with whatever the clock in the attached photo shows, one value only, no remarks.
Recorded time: 9:16:50
